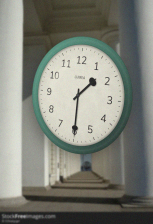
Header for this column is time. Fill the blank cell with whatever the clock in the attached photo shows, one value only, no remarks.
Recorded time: 1:30
